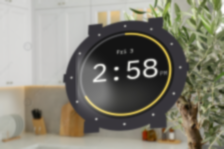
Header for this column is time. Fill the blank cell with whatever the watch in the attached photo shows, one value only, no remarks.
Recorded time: 2:58
